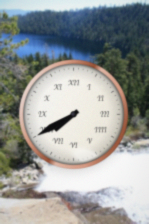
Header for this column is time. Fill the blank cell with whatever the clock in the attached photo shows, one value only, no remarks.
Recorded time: 7:40
